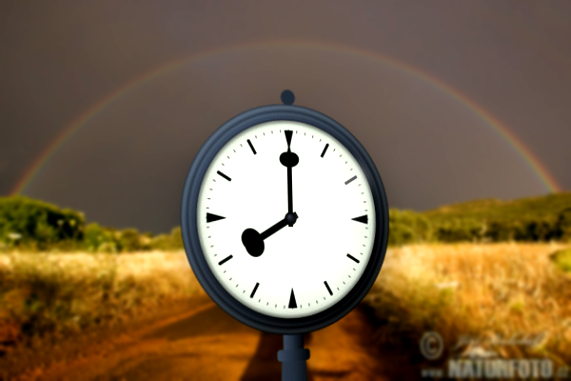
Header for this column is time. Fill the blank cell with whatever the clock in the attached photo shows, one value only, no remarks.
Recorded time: 8:00
